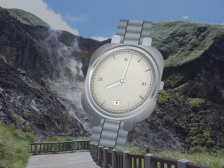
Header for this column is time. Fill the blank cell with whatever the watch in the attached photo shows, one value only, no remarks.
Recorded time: 8:01
